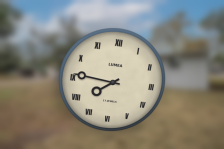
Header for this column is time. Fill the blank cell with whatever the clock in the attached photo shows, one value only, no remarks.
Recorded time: 7:46
